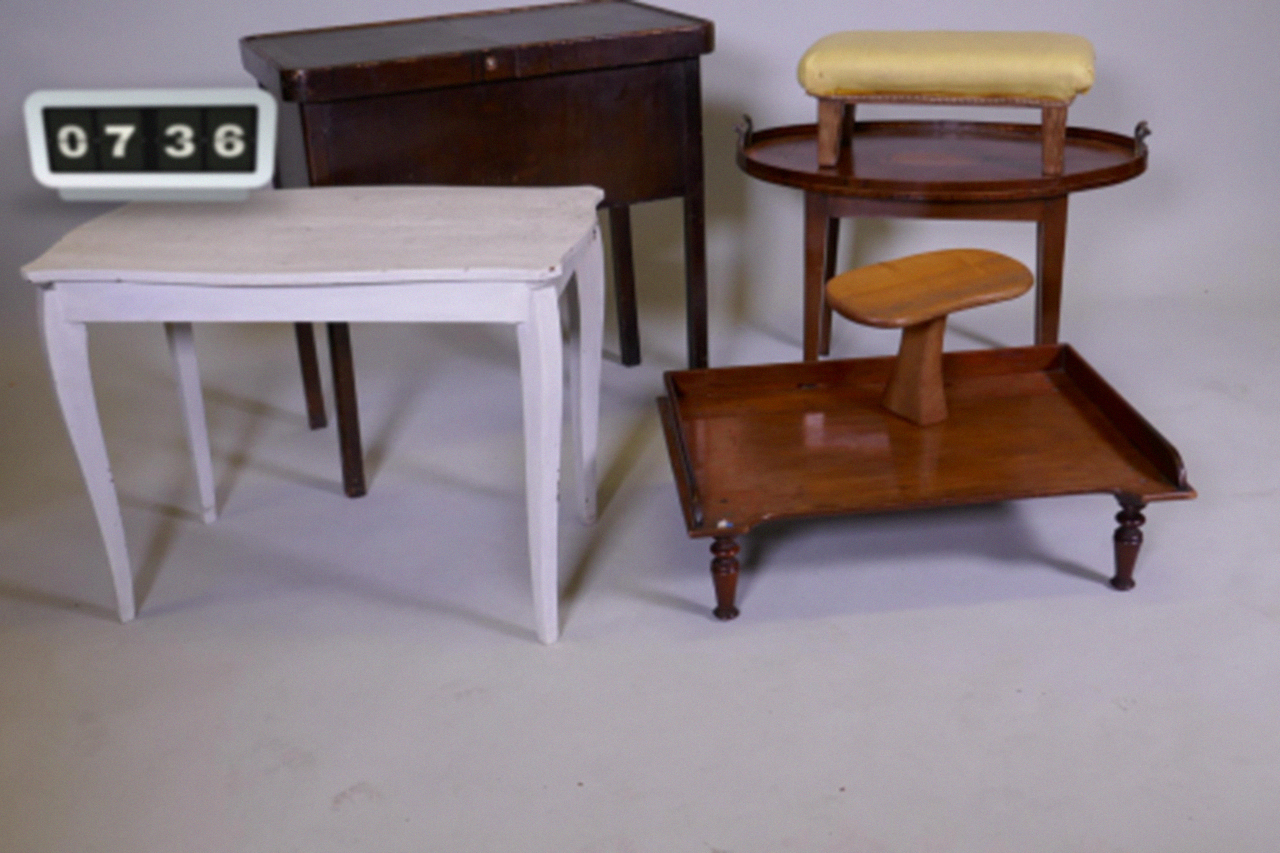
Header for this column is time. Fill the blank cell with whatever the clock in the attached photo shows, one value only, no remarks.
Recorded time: 7:36
